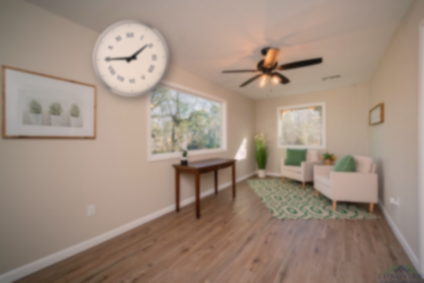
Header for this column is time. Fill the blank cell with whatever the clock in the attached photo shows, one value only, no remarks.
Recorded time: 1:45
